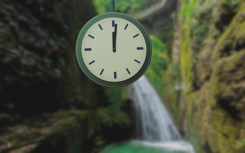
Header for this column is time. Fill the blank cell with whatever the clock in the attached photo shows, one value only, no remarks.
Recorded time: 12:01
